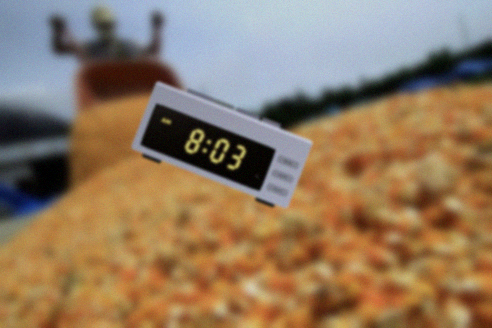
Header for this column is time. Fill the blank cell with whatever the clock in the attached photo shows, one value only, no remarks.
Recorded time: 8:03
